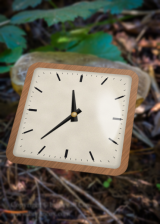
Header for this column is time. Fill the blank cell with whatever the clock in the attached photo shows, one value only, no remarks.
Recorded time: 11:37
